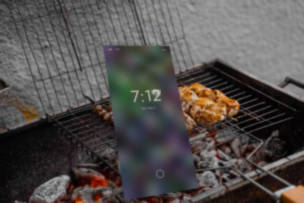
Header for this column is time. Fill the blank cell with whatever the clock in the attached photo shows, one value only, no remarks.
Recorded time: 7:12
